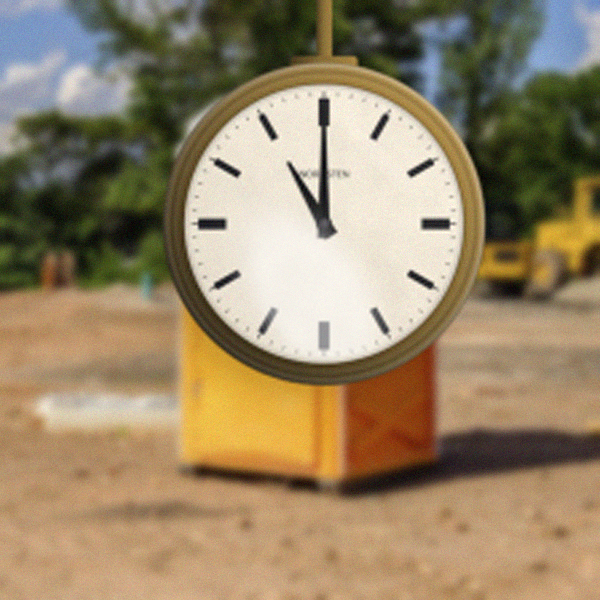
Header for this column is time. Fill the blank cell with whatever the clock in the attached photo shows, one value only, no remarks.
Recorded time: 11:00
